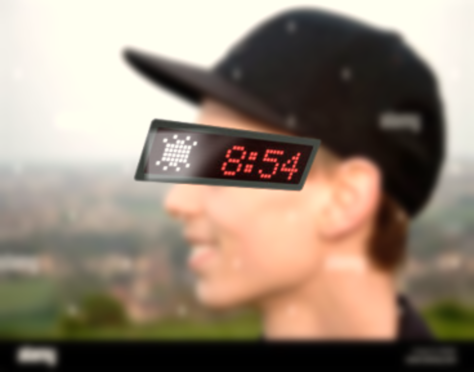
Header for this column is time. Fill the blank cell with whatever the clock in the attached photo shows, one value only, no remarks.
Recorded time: 8:54
